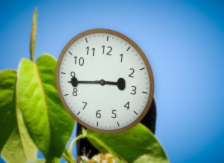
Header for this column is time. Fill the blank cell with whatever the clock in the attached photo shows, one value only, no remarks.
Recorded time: 2:43
